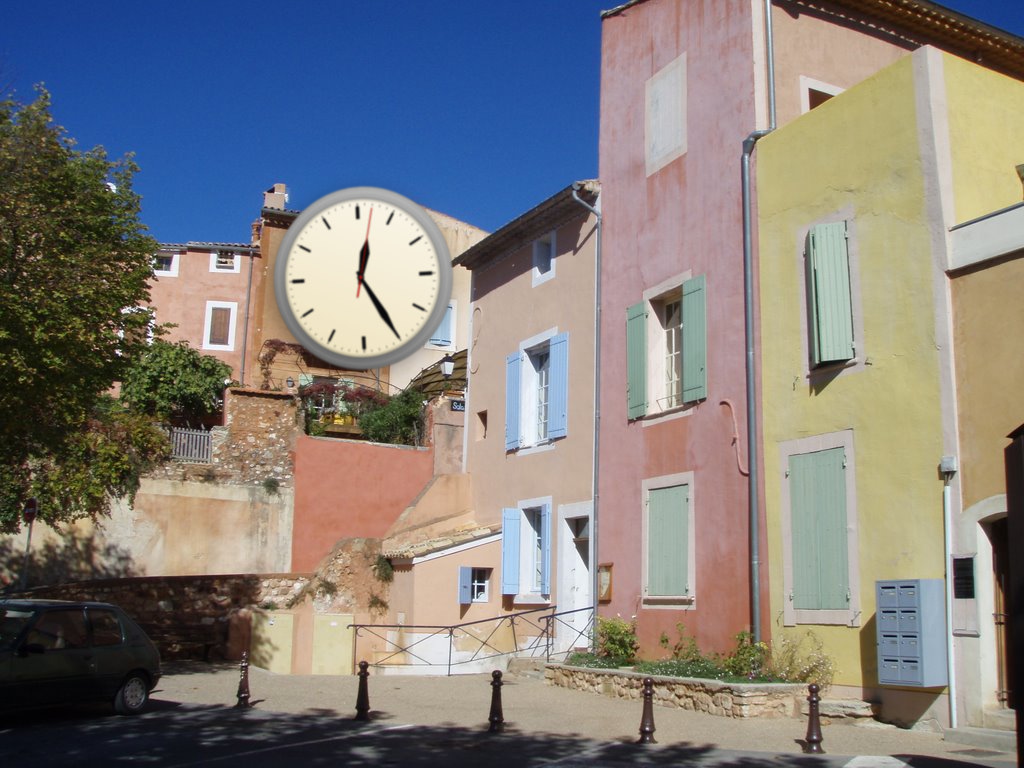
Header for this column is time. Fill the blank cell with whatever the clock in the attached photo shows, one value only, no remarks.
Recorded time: 12:25:02
